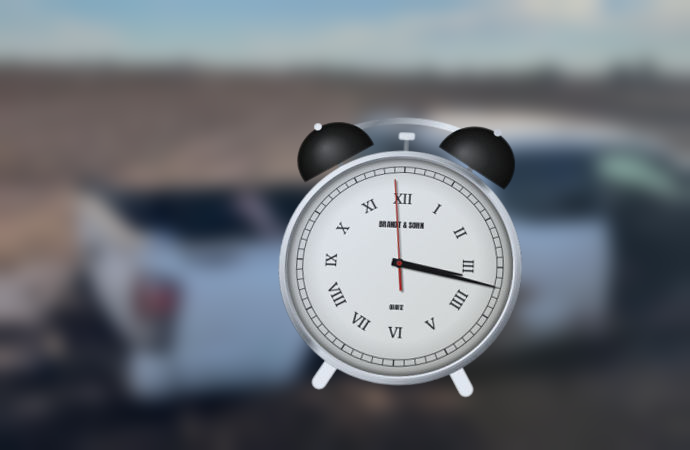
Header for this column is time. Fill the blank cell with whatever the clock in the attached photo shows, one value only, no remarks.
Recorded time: 3:16:59
